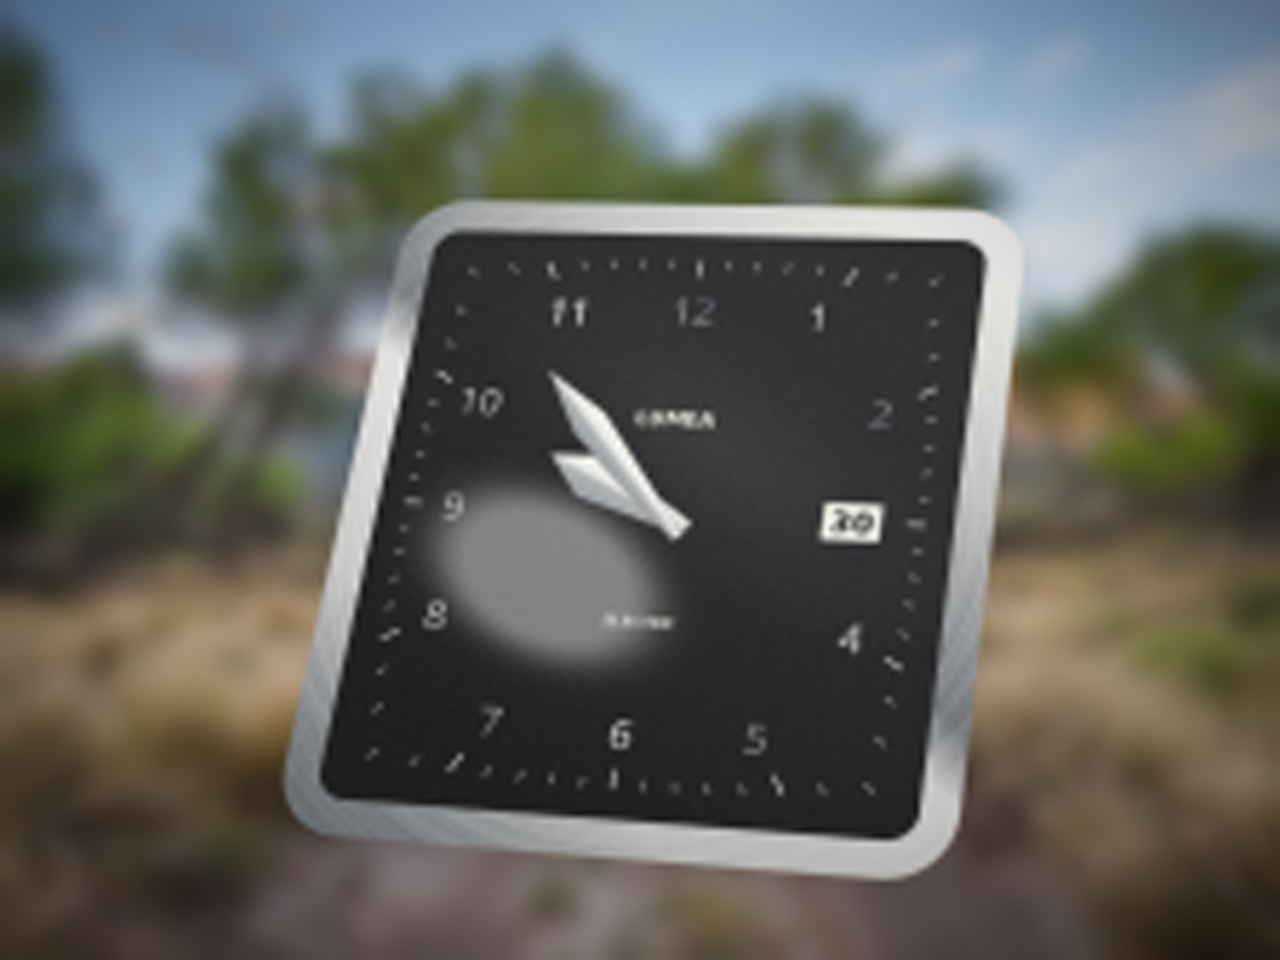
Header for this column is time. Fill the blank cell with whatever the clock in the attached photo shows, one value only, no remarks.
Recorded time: 9:53
